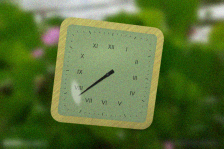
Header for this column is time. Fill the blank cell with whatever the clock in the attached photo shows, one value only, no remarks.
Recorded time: 7:38
